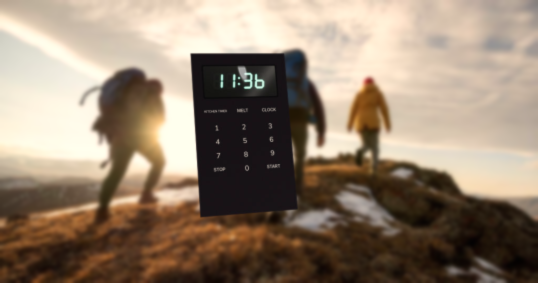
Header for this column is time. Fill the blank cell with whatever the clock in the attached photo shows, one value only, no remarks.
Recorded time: 11:36
